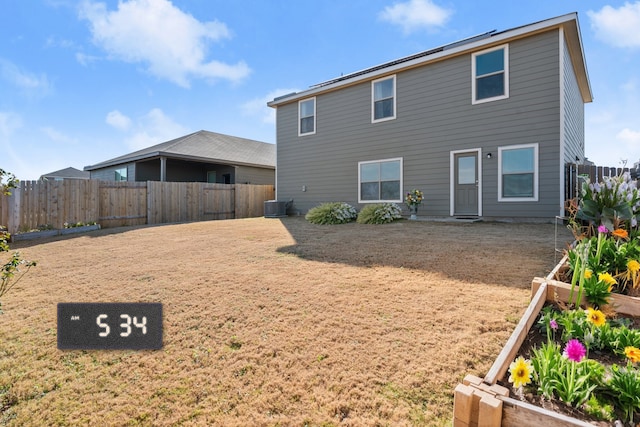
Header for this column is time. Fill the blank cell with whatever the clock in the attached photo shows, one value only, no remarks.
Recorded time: 5:34
